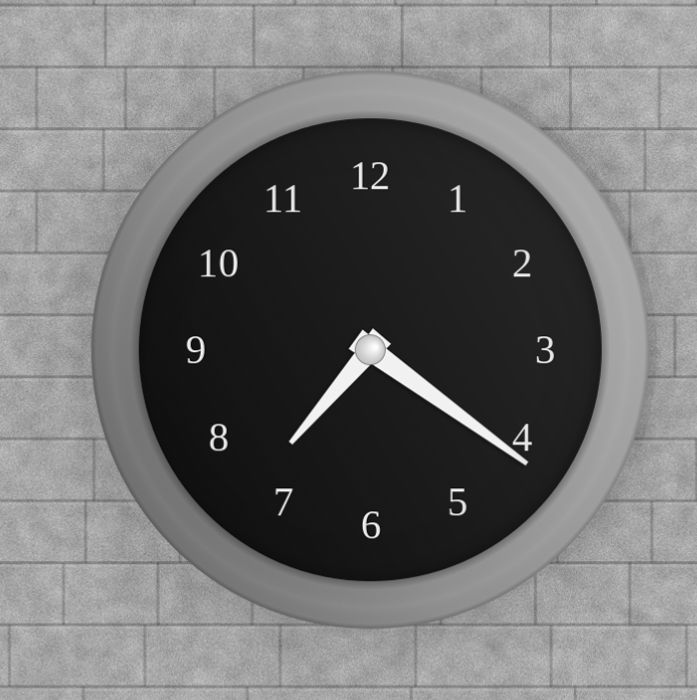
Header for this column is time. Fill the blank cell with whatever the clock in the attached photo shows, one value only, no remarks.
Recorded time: 7:21
